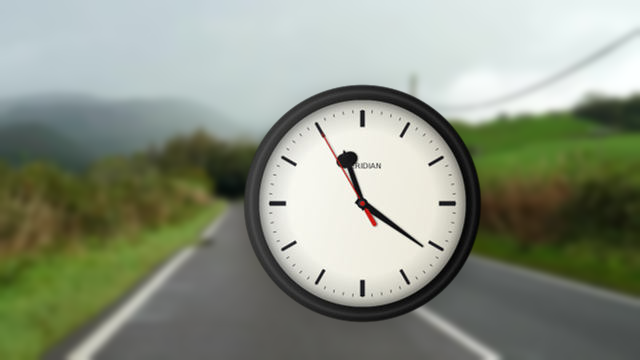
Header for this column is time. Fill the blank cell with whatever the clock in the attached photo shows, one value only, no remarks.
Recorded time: 11:20:55
